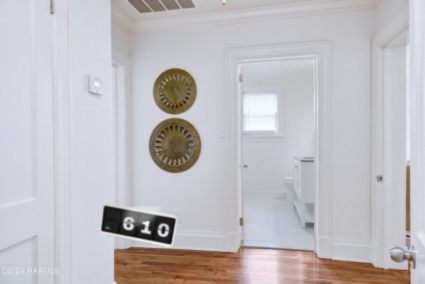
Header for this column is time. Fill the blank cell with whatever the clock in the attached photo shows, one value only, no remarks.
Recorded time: 6:10
